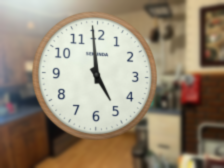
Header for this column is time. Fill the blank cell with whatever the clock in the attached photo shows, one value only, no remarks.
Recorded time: 4:59
